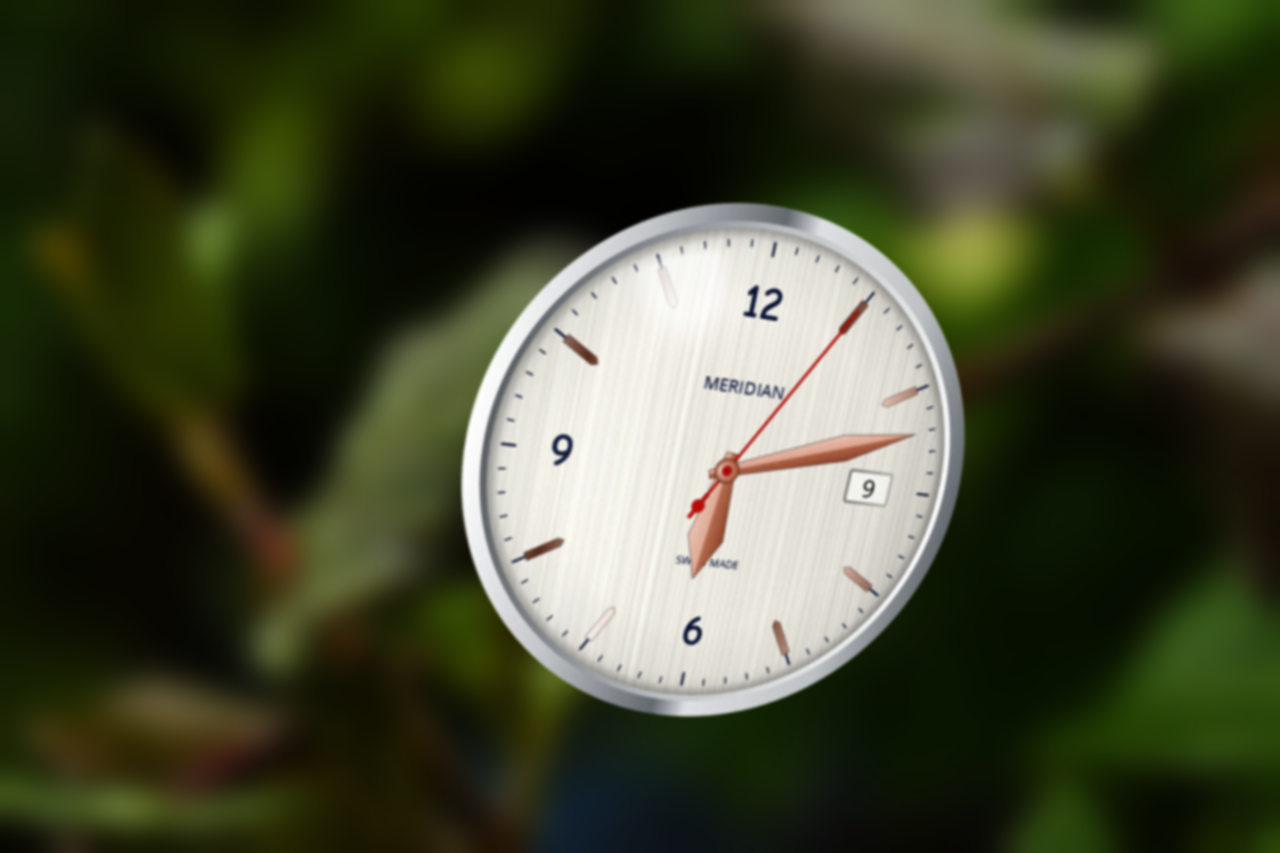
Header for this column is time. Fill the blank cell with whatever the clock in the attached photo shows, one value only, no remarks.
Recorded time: 6:12:05
